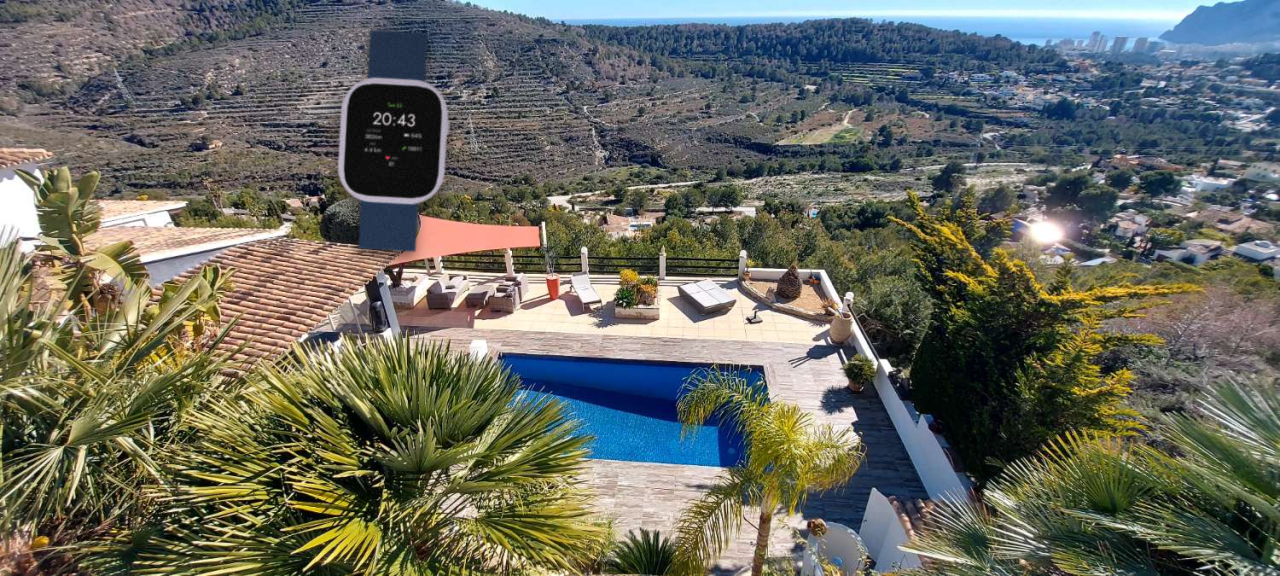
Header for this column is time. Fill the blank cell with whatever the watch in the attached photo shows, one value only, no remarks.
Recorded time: 20:43
